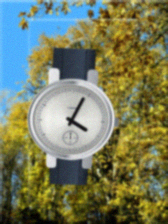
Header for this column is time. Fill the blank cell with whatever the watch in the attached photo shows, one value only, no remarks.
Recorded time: 4:04
